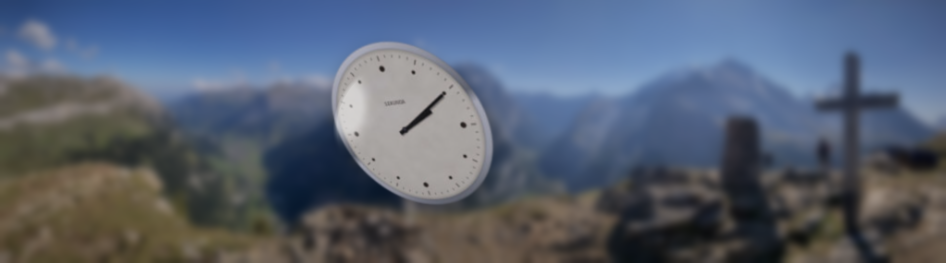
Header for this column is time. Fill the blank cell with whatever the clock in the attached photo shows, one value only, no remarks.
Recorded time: 2:10
